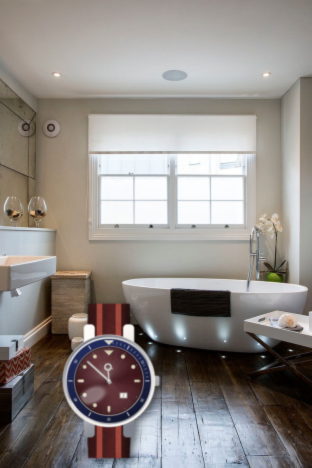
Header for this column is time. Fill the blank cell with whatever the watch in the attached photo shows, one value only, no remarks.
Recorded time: 11:52
